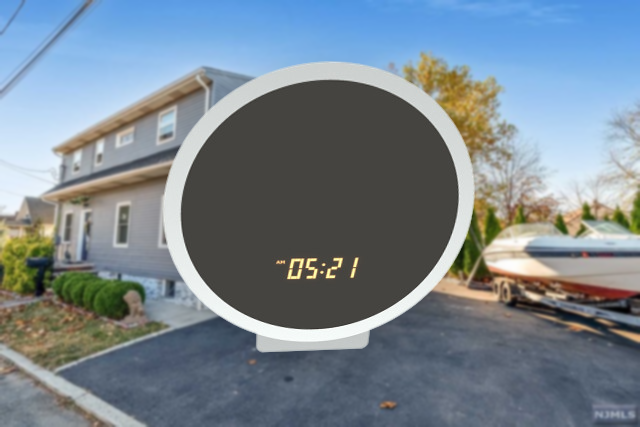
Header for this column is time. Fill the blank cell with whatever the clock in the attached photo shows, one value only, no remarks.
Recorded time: 5:21
